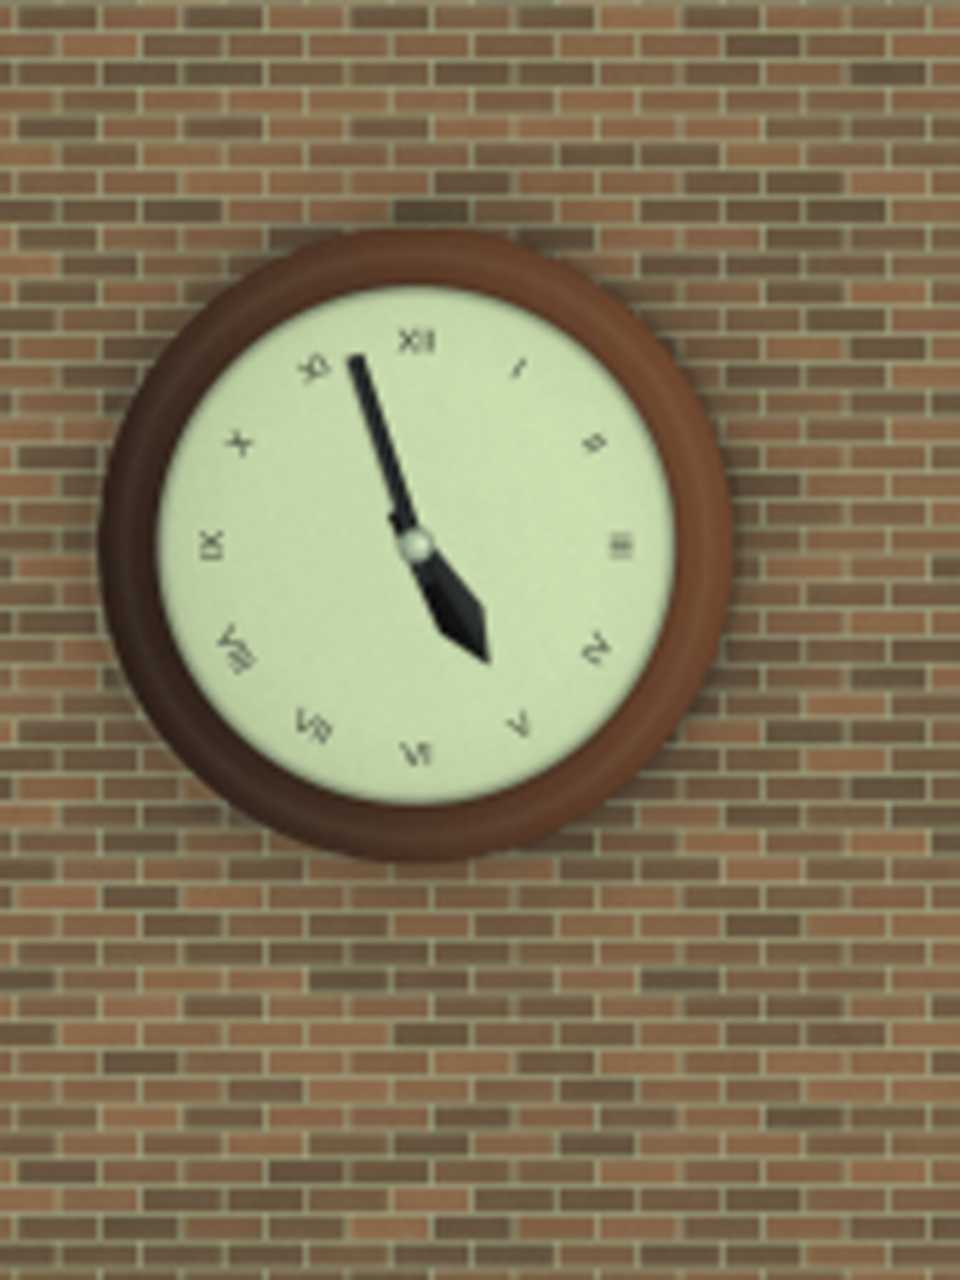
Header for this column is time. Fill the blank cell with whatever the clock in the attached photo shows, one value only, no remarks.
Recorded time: 4:57
